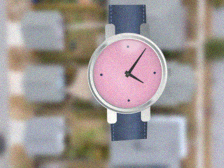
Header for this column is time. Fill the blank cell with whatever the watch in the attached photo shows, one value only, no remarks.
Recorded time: 4:06
